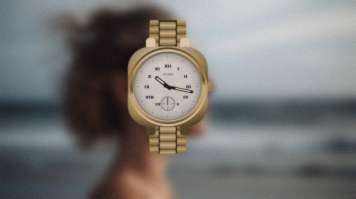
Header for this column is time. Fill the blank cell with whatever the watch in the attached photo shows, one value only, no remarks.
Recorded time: 10:17
